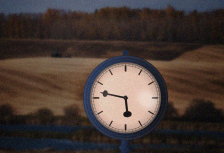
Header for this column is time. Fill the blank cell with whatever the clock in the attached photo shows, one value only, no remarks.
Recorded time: 5:47
